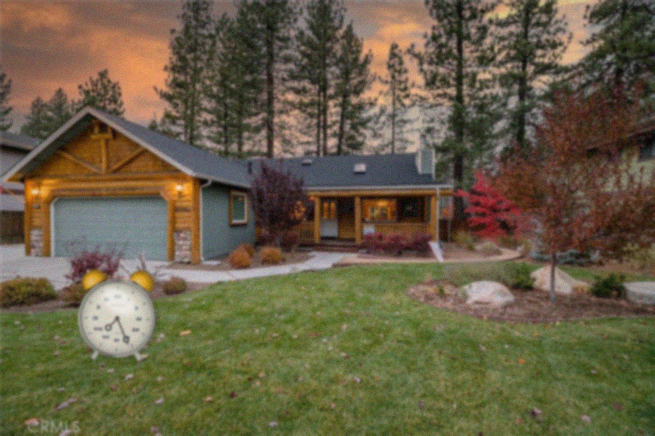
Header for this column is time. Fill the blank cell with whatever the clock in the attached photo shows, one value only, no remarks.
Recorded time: 7:26
